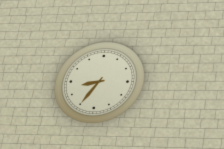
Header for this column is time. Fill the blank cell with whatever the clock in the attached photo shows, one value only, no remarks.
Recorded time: 8:35
